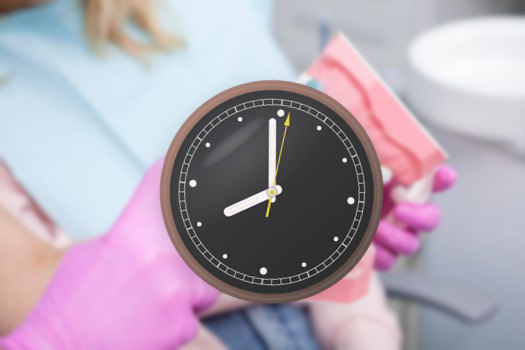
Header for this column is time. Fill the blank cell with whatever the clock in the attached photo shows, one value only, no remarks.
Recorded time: 7:59:01
